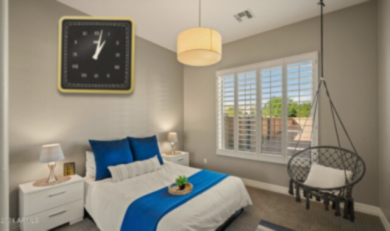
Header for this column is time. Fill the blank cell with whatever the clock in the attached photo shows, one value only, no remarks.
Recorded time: 1:02
